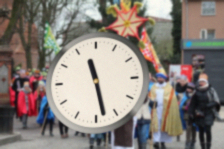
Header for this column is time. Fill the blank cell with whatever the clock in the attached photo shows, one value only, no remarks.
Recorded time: 11:28
